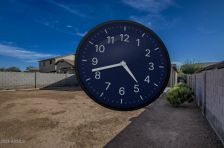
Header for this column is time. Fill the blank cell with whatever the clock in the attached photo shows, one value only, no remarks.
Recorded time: 4:42
